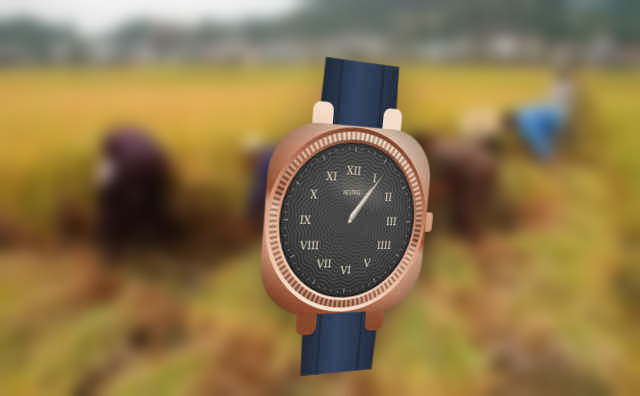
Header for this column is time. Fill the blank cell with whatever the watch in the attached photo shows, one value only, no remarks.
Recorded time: 1:06
